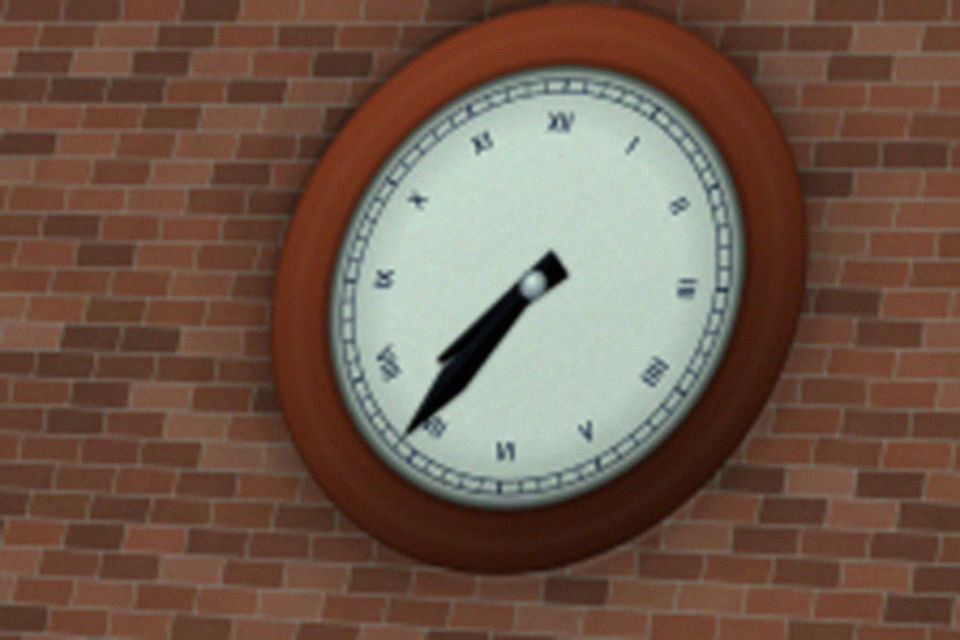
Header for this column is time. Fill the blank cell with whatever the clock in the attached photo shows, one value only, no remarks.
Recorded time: 7:36
